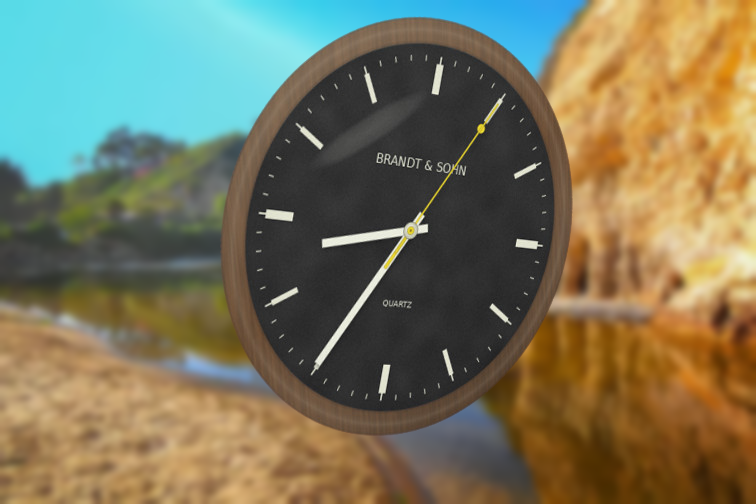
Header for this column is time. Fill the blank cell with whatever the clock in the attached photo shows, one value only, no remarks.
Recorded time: 8:35:05
